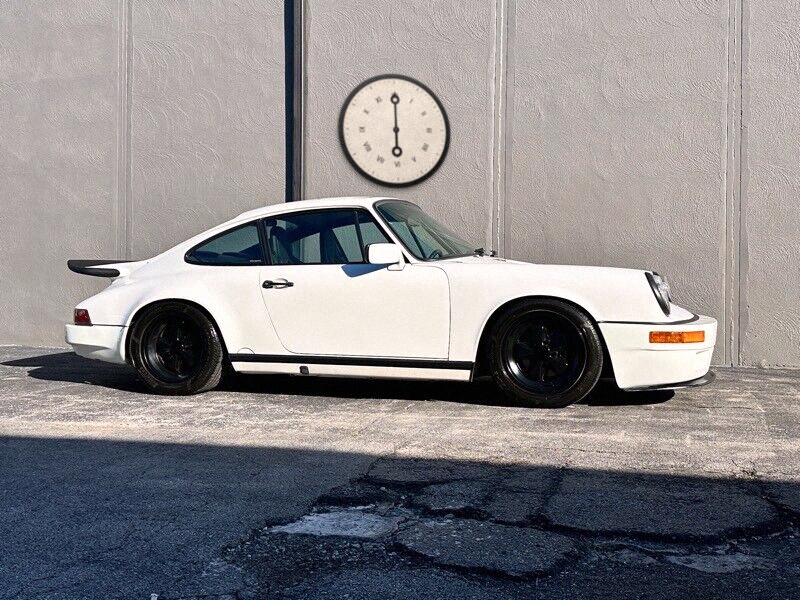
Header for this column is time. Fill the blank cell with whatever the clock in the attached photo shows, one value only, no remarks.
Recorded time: 6:00
